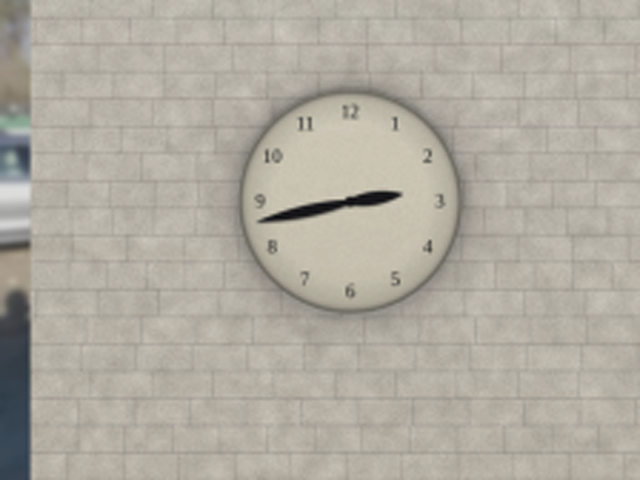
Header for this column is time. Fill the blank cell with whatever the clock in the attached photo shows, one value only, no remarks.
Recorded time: 2:43
